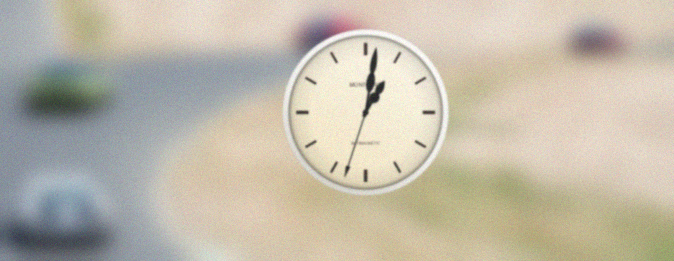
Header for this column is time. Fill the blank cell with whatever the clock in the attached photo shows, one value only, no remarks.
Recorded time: 1:01:33
